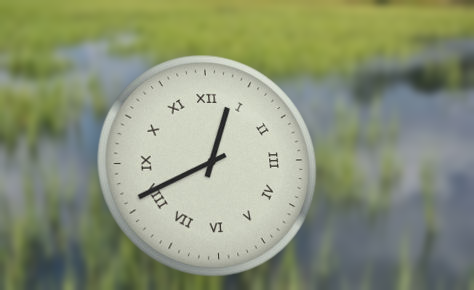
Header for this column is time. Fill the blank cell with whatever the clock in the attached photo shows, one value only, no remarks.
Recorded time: 12:41
